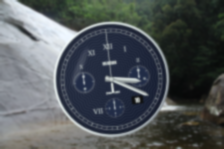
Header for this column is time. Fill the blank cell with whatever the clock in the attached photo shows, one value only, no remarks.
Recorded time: 3:20
